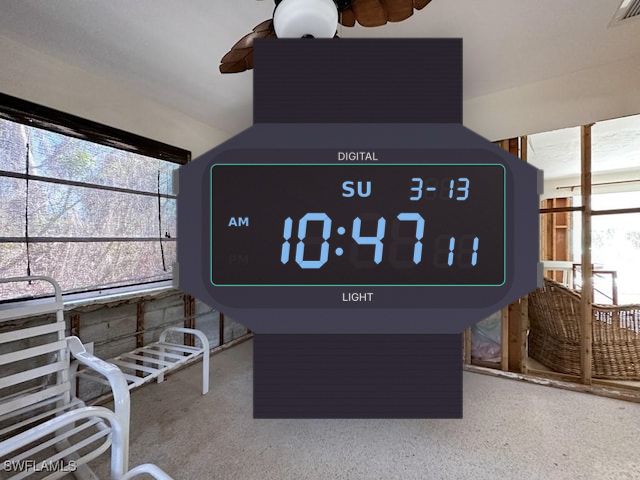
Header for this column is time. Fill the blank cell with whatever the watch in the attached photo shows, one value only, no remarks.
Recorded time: 10:47:11
